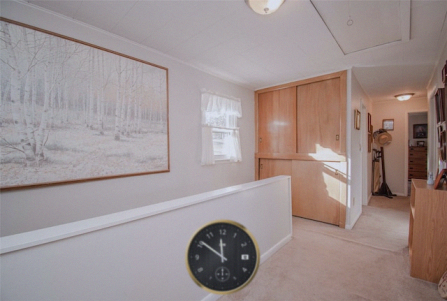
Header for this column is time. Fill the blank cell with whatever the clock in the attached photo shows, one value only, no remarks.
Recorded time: 11:51
